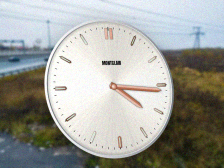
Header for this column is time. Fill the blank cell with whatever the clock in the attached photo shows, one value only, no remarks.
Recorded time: 4:16
